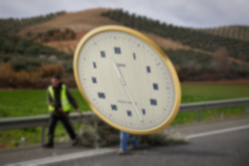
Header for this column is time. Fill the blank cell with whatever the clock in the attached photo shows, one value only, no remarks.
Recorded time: 11:27
